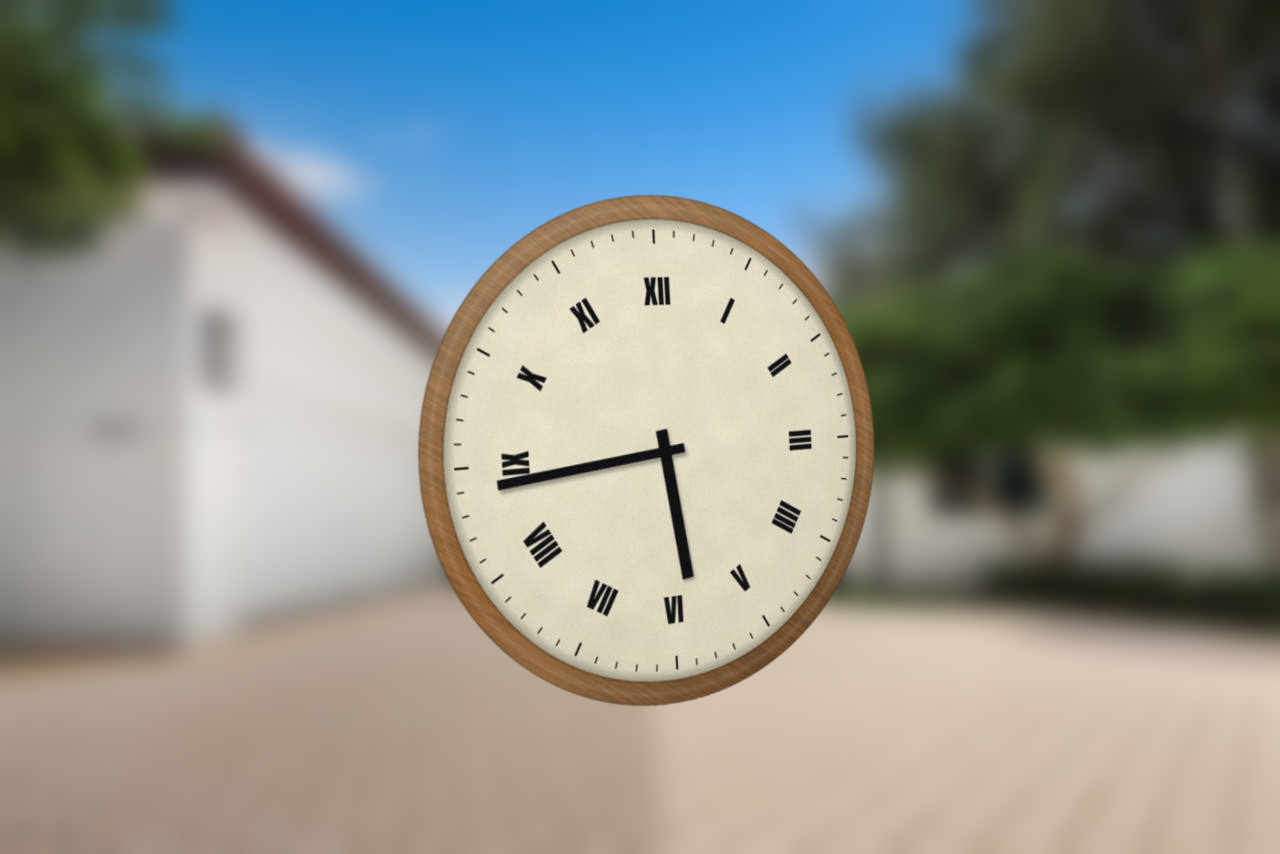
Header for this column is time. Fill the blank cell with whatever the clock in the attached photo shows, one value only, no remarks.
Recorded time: 5:44
